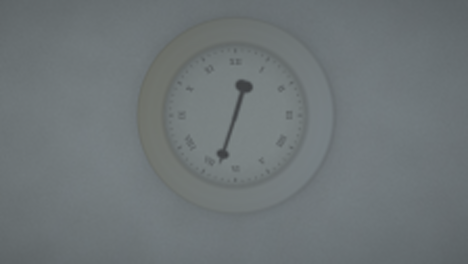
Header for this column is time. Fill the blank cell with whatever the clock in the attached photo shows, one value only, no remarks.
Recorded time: 12:33
